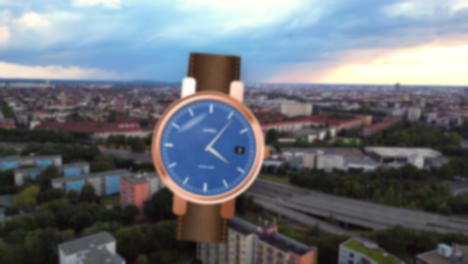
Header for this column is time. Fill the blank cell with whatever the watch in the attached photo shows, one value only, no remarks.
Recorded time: 4:06
